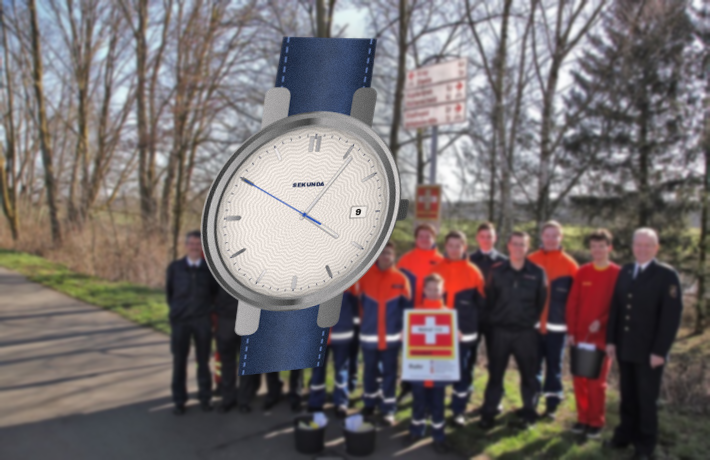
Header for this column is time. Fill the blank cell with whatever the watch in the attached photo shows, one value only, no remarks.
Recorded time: 4:05:50
